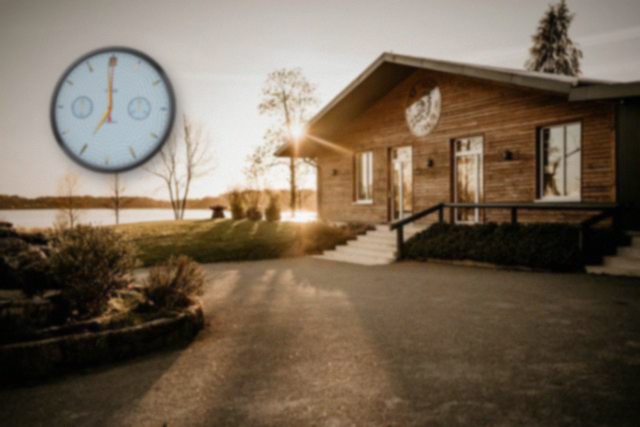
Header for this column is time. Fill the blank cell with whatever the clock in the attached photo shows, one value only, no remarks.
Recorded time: 6:59
